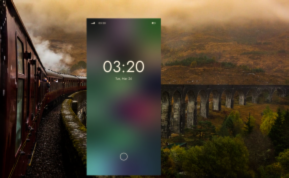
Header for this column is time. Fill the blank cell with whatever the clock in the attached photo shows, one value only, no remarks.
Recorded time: 3:20
